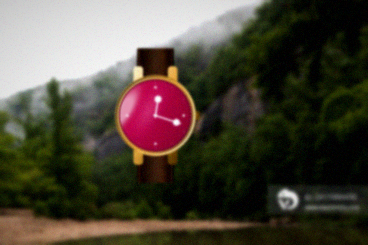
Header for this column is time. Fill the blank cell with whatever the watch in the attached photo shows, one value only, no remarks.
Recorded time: 12:18
